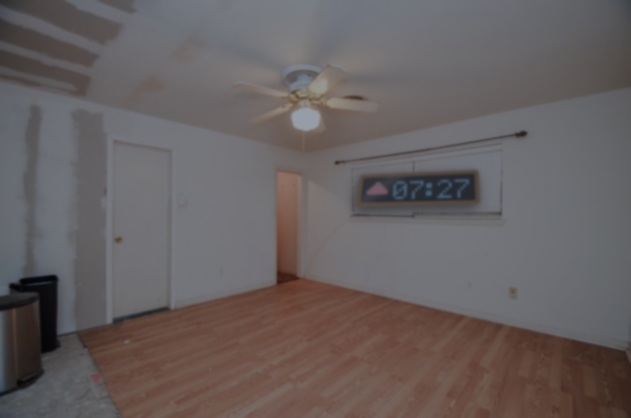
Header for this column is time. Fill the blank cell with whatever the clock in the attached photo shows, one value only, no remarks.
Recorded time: 7:27
